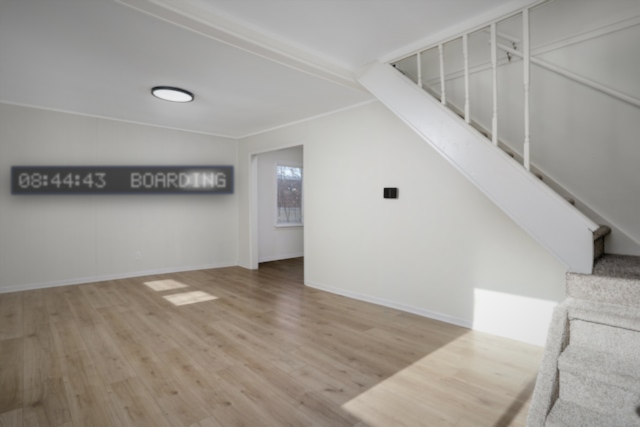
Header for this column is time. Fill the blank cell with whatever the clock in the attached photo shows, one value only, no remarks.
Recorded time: 8:44:43
